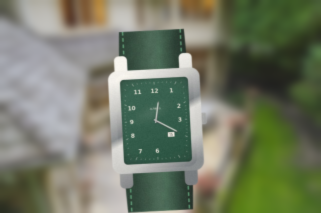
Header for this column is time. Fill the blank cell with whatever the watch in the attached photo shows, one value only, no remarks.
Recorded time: 12:20
